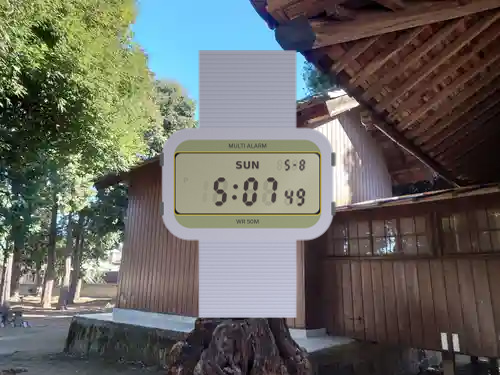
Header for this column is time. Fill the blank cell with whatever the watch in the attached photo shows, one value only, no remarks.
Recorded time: 5:07:49
